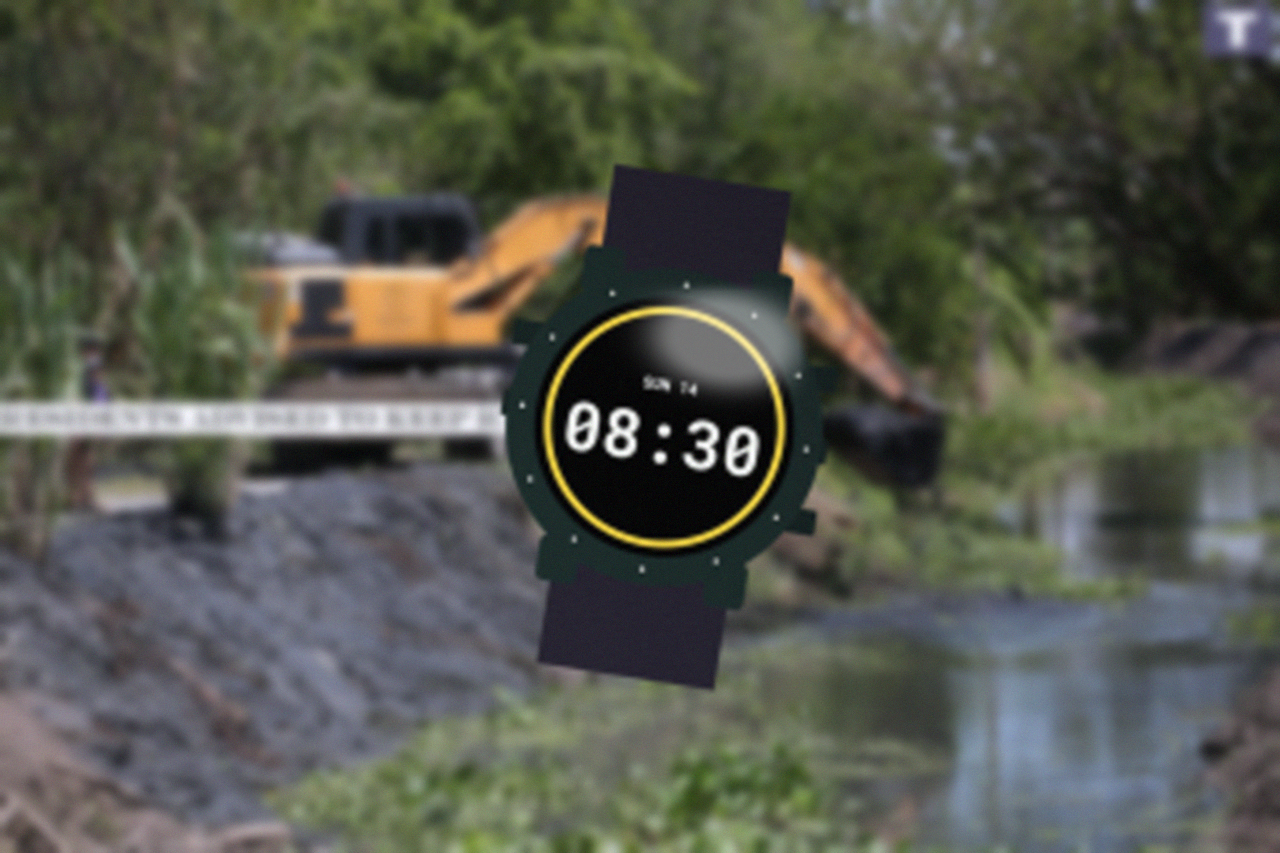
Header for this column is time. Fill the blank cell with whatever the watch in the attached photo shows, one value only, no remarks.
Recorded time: 8:30
